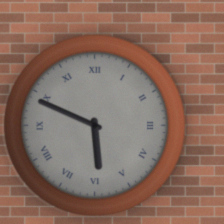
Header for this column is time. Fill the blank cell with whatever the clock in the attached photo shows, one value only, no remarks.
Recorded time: 5:49
